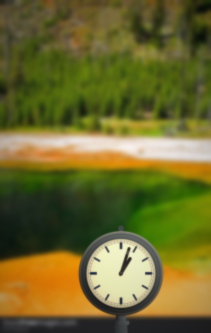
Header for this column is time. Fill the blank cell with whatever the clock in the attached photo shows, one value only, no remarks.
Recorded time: 1:03
